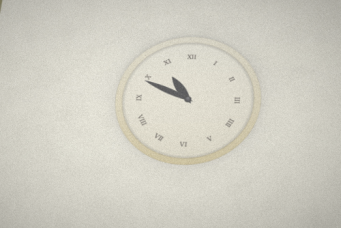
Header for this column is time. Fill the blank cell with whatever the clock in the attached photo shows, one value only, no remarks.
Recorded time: 10:49
